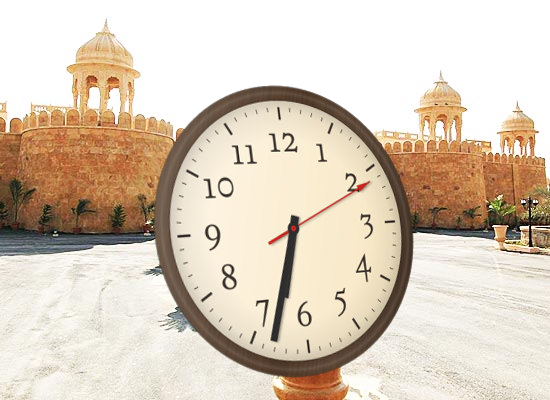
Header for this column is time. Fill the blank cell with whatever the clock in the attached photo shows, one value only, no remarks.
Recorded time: 6:33:11
